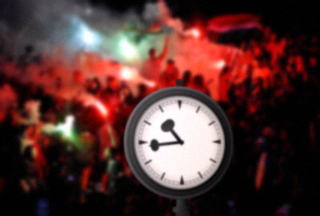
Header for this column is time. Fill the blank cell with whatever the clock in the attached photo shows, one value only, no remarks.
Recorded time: 10:44
